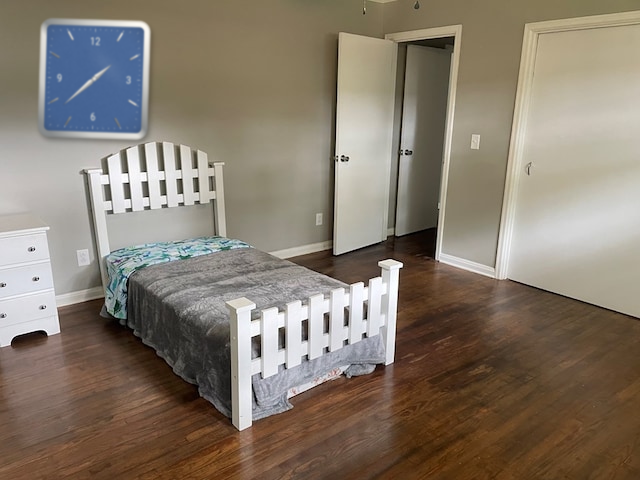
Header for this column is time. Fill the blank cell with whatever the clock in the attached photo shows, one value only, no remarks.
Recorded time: 1:38
